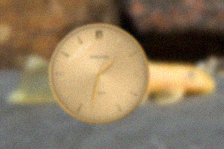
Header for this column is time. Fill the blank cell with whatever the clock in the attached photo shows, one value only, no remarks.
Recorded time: 1:32
